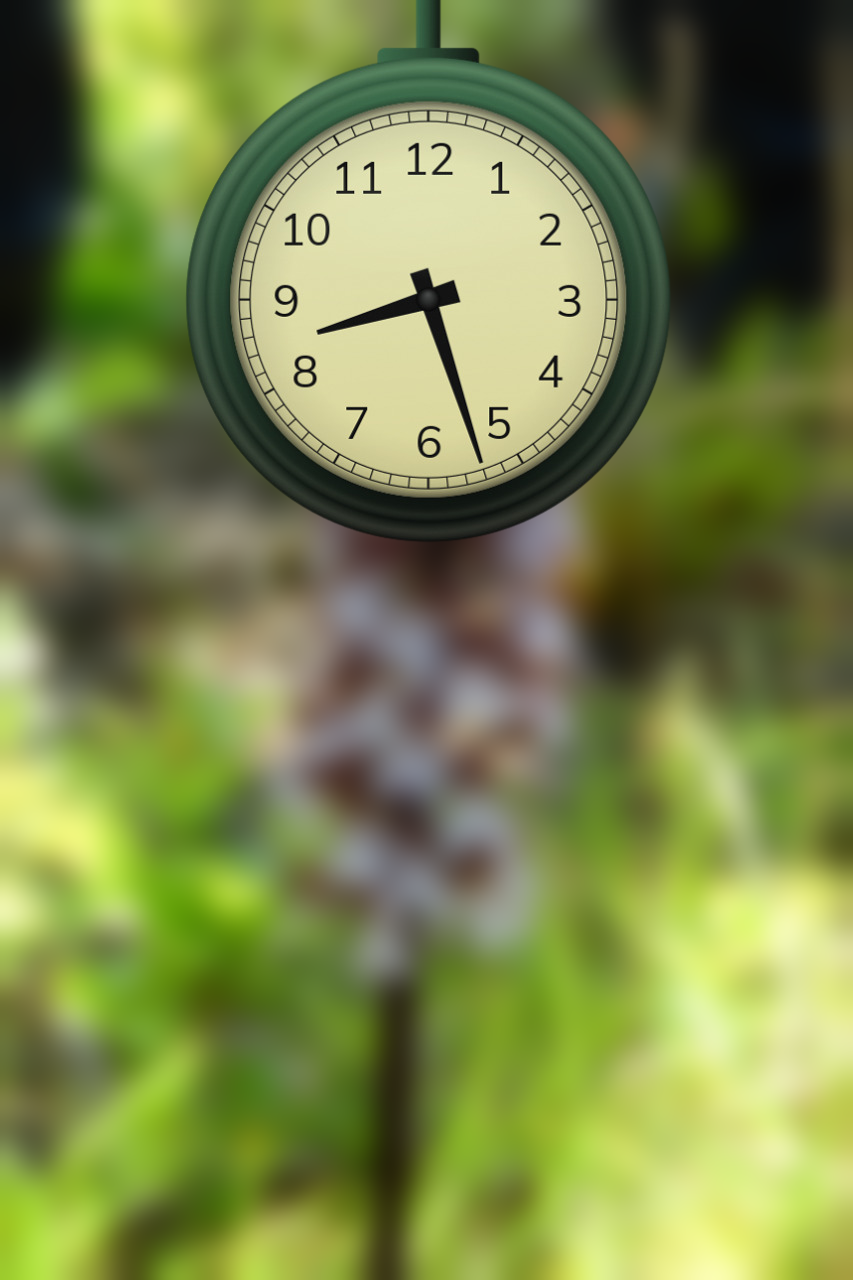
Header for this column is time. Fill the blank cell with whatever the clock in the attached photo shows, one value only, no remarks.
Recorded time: 8:27
